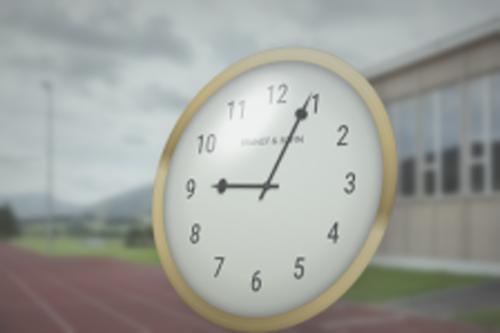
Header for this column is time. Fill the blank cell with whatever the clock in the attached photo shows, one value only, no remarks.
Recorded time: 9:04
